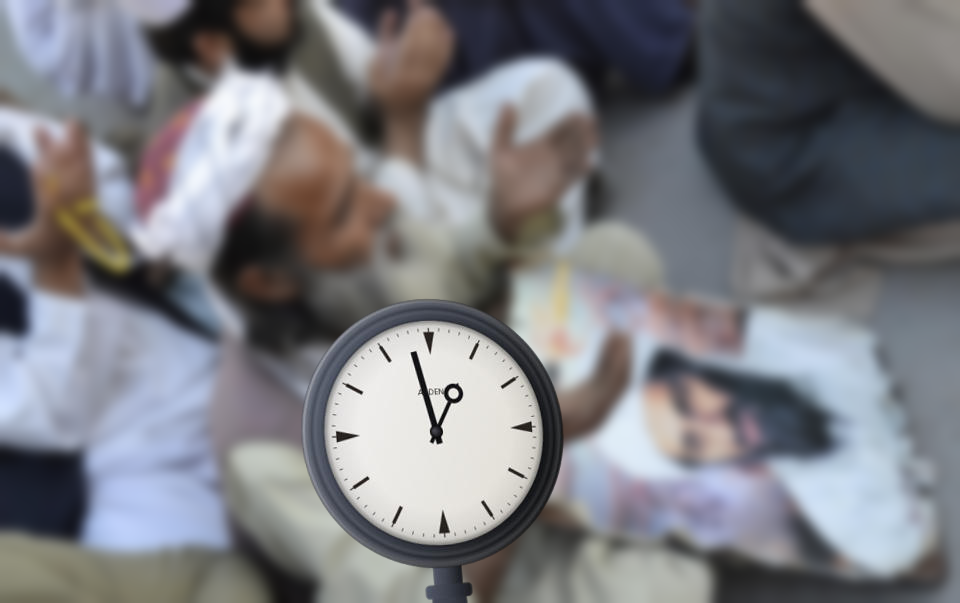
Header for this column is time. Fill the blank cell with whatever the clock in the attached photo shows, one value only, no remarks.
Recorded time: 12:58
